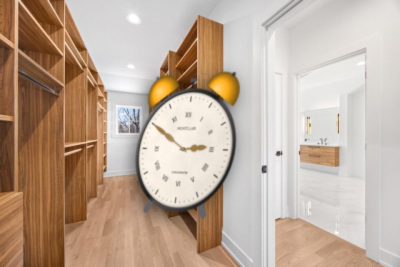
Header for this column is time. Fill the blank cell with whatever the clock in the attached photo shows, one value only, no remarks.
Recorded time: 2:50
